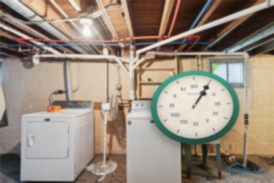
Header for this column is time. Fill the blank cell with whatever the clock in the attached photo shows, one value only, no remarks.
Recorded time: 1:05
